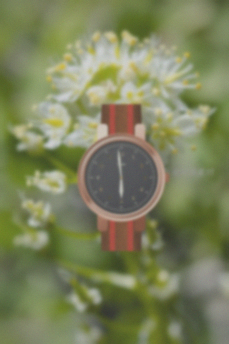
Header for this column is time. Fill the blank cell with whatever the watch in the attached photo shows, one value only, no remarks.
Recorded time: 5:59
